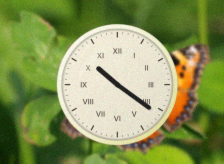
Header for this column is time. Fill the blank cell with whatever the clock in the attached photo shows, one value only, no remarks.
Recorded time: 10:21
